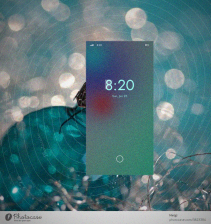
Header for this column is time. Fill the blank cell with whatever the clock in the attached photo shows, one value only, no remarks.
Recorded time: 8:20
